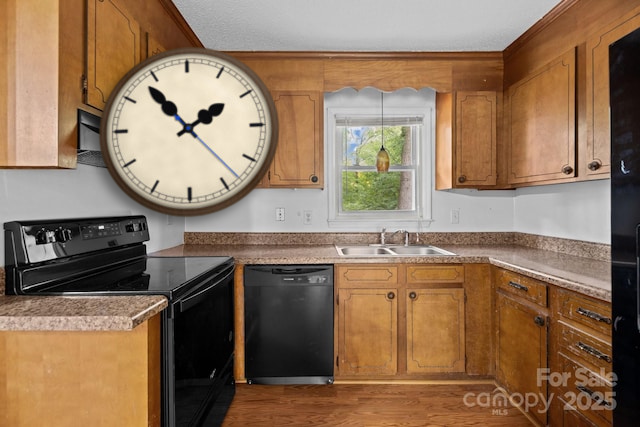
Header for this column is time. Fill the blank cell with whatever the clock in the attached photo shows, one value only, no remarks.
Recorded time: 1:53:23
